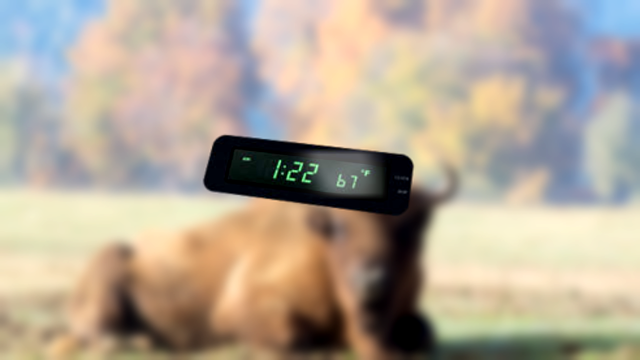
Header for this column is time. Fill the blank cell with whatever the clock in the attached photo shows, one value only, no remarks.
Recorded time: 1:22
